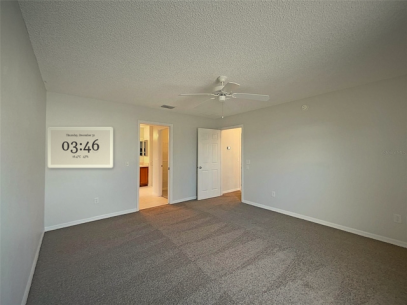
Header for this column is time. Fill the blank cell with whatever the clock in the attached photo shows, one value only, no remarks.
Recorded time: 3:46
